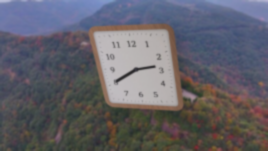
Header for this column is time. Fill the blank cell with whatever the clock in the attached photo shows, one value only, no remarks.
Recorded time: 2:40
